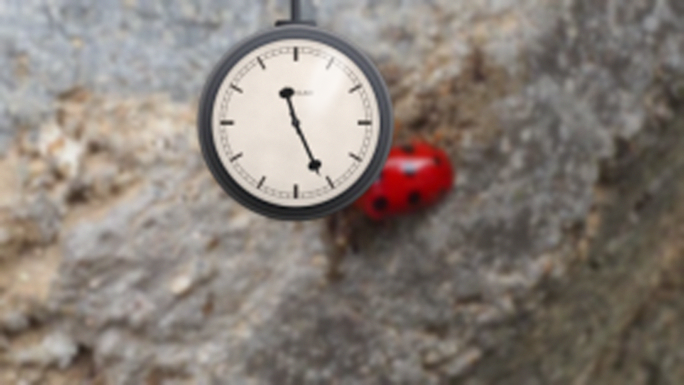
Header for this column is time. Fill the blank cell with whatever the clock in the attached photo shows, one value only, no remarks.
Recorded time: 11:26
